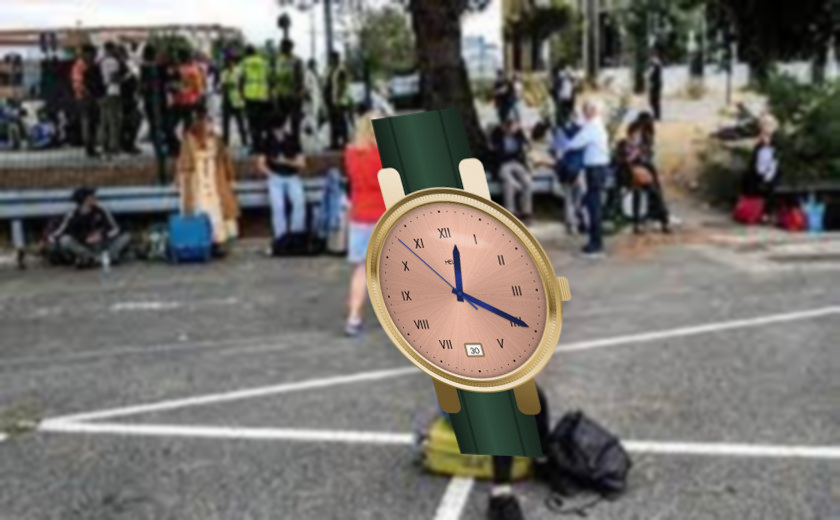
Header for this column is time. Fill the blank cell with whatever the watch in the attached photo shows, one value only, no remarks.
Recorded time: 12:19:53
